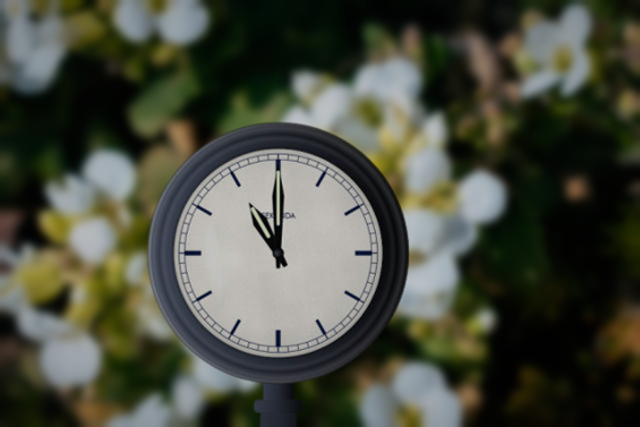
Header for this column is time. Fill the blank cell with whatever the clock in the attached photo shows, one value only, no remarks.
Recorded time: 11:00
